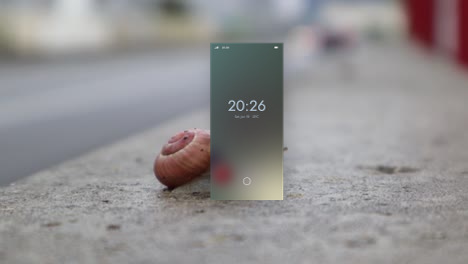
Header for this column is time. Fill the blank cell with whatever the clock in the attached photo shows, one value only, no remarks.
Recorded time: 20:26
